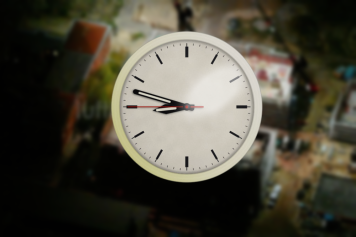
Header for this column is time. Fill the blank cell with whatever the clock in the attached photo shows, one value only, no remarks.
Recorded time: 8:47:45
